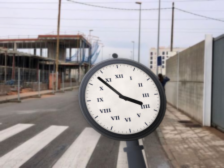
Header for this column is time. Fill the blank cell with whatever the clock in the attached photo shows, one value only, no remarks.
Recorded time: 3:53
